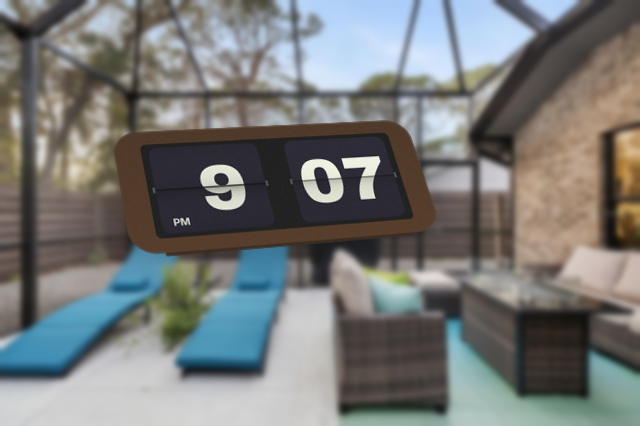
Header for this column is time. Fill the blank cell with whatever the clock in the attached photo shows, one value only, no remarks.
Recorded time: 9:07
